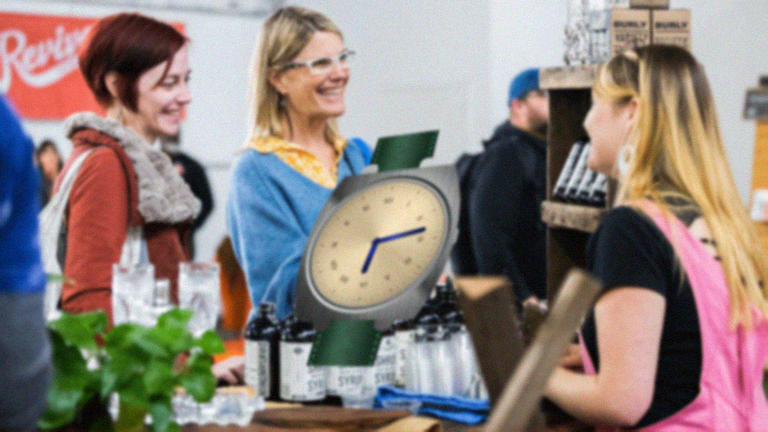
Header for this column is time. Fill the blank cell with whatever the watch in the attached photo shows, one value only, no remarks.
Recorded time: 6:13
